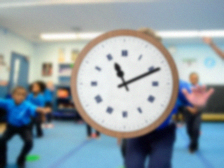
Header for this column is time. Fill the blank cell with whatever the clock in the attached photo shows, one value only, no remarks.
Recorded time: 11:11
